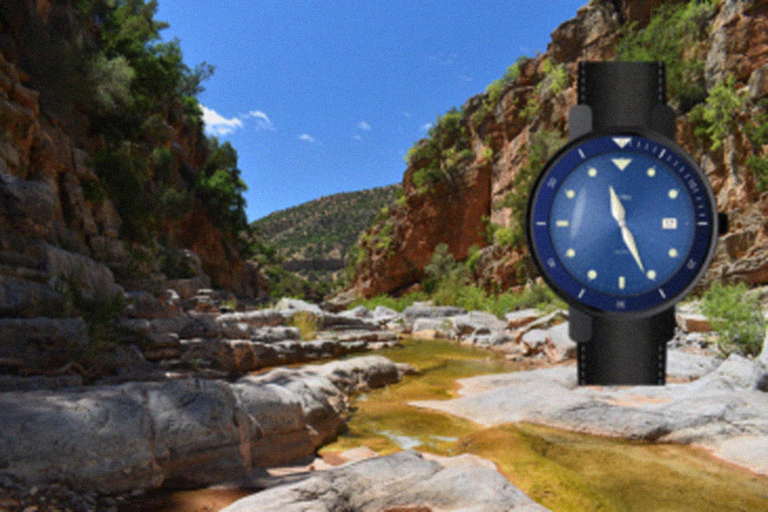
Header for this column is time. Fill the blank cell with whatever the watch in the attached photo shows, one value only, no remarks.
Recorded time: 11:26
